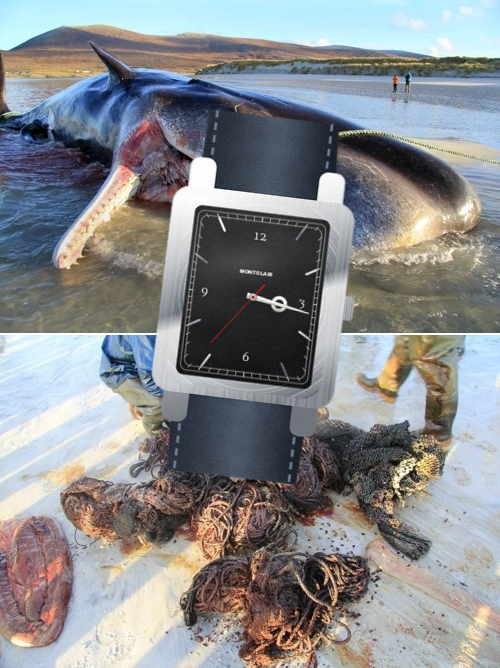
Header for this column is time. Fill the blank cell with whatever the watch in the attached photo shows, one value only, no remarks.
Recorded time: 3:16:36
